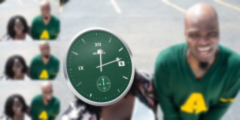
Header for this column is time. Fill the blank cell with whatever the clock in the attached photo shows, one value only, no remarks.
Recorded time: 12:13
